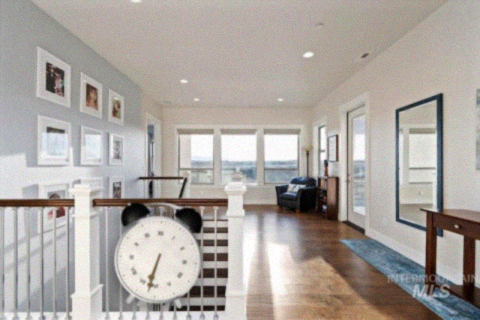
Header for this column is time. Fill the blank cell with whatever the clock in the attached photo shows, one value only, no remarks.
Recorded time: 6:32
